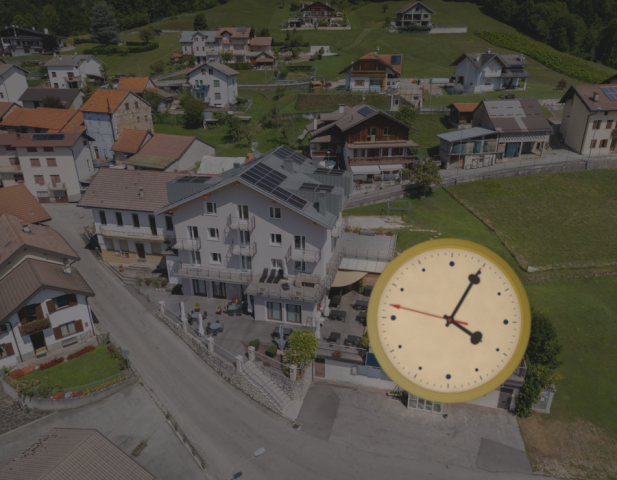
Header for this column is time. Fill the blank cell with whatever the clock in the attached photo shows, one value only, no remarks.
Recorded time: 4:04:47
